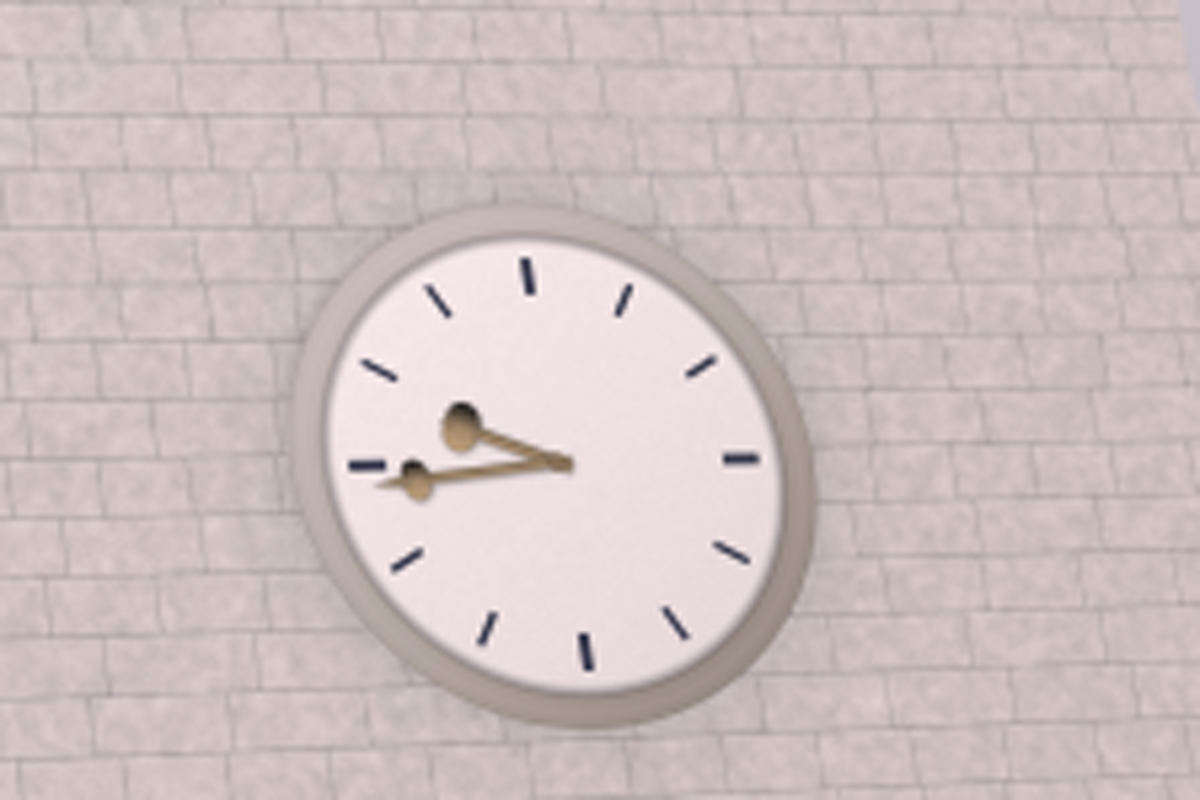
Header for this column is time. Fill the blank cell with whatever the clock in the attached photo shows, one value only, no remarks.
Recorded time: 9:44
